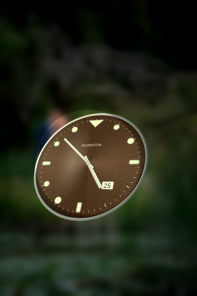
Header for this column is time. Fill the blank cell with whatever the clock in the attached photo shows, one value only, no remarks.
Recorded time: 4:52
